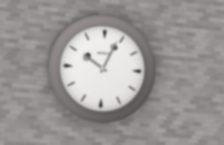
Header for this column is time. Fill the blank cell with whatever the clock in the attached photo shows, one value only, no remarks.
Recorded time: 10:04
